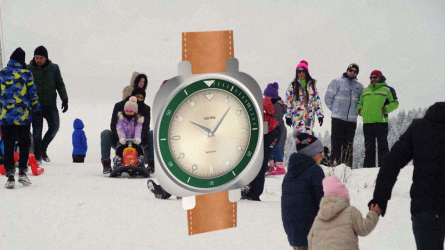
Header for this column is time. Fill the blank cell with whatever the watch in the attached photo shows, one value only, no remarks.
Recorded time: 10:07
